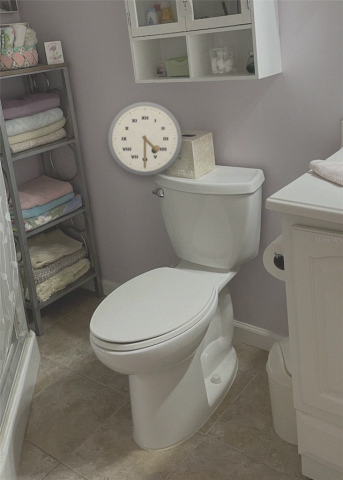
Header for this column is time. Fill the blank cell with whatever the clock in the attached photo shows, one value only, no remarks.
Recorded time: 4:30
